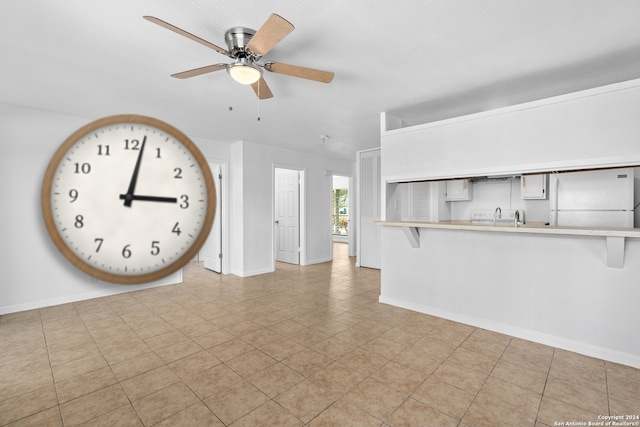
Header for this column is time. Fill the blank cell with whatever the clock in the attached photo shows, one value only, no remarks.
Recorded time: 3:02
